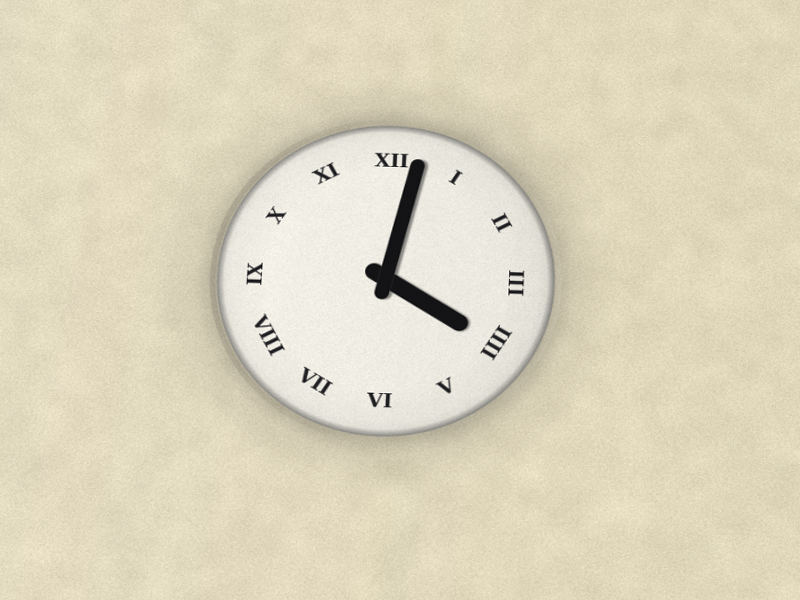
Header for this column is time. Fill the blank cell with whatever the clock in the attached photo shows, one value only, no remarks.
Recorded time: 4:02
